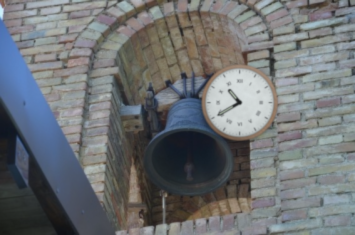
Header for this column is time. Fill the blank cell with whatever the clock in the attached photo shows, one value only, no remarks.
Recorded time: 10:40
